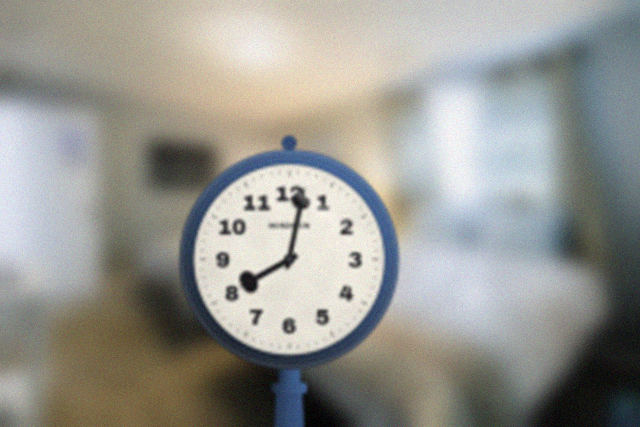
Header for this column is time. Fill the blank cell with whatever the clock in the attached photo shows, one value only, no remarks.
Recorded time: 8:02
